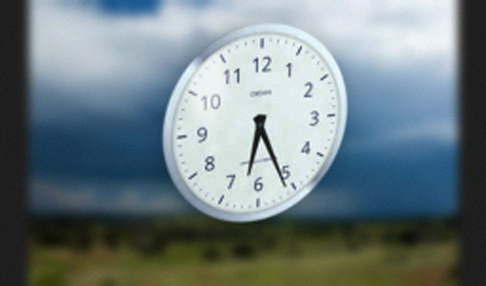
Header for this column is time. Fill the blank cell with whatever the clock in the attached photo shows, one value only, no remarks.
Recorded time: 6:26
